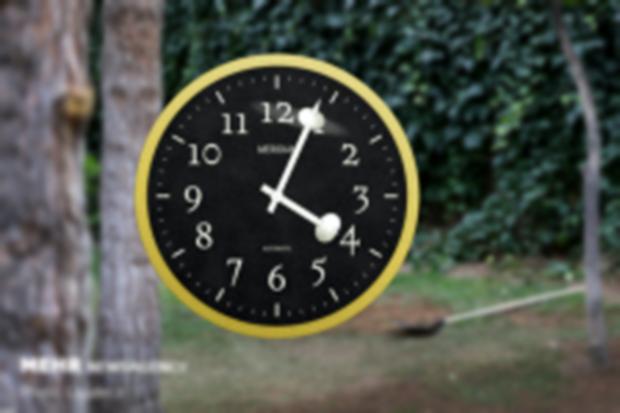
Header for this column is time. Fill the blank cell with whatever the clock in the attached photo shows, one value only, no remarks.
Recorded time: 4:04
